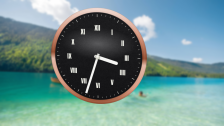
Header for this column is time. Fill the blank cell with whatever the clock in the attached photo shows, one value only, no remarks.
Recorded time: 3:33
